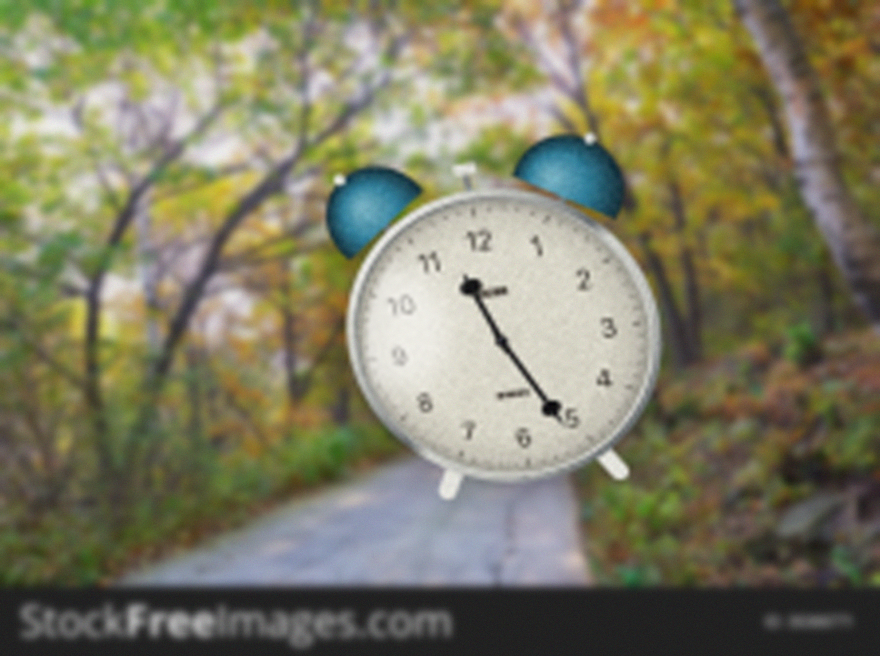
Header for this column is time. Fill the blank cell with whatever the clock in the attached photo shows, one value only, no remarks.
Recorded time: 11:26
